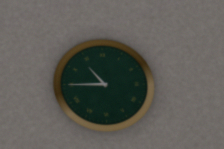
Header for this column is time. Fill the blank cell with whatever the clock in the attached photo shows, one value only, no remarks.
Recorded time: 10:45
